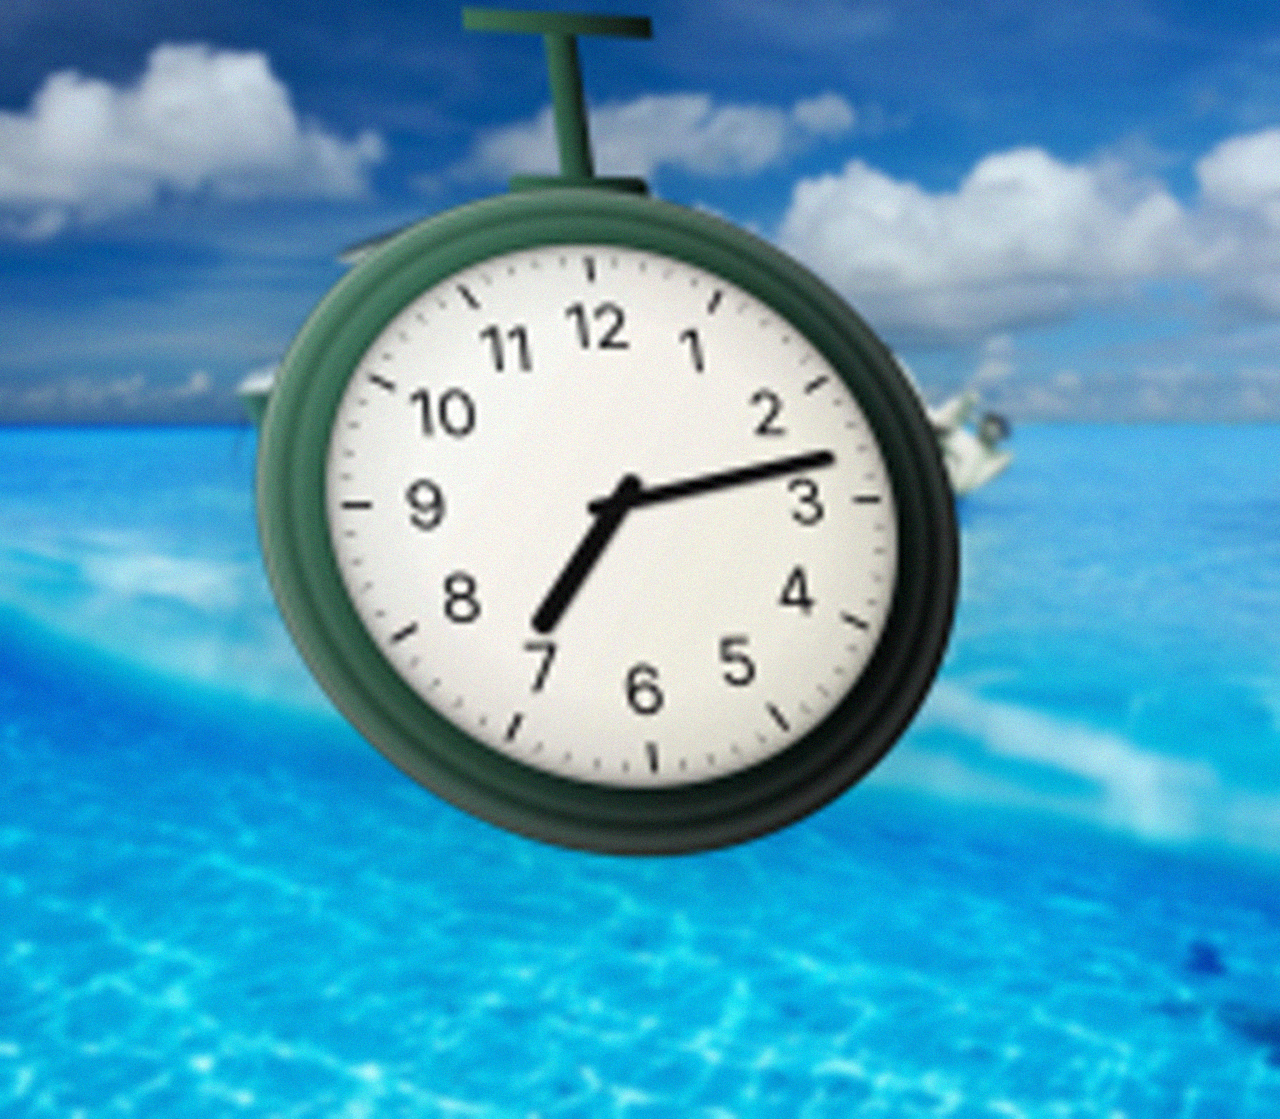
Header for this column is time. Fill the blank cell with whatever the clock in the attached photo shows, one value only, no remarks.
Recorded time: 7:13
